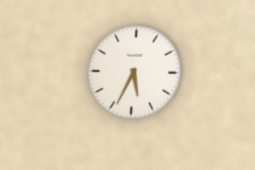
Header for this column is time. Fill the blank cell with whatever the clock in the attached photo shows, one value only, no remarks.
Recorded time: 5:34
